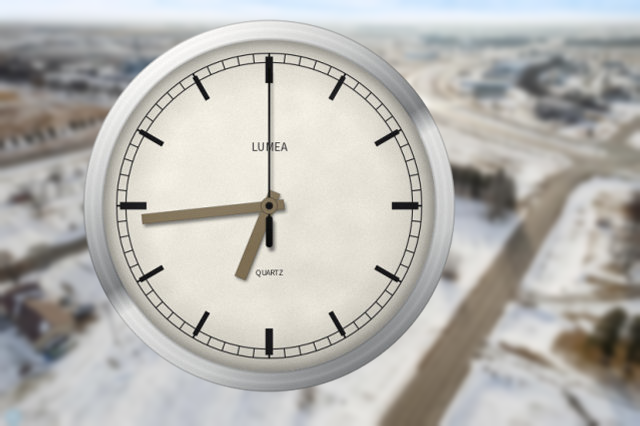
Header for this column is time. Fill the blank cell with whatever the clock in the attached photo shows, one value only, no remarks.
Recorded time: 6:44:00
